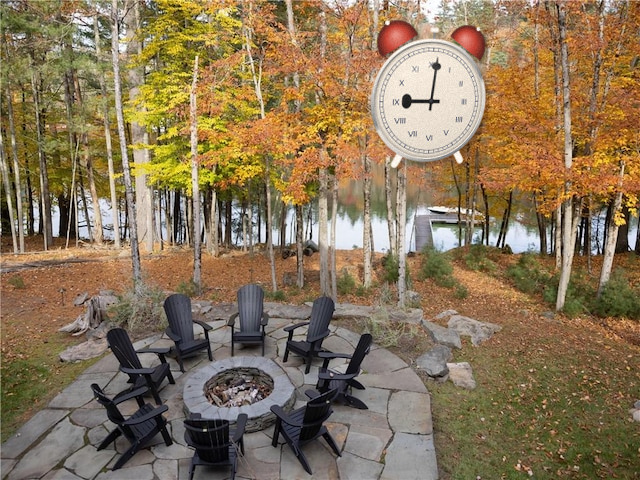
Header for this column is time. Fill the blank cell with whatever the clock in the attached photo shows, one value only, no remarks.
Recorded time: 9:01
